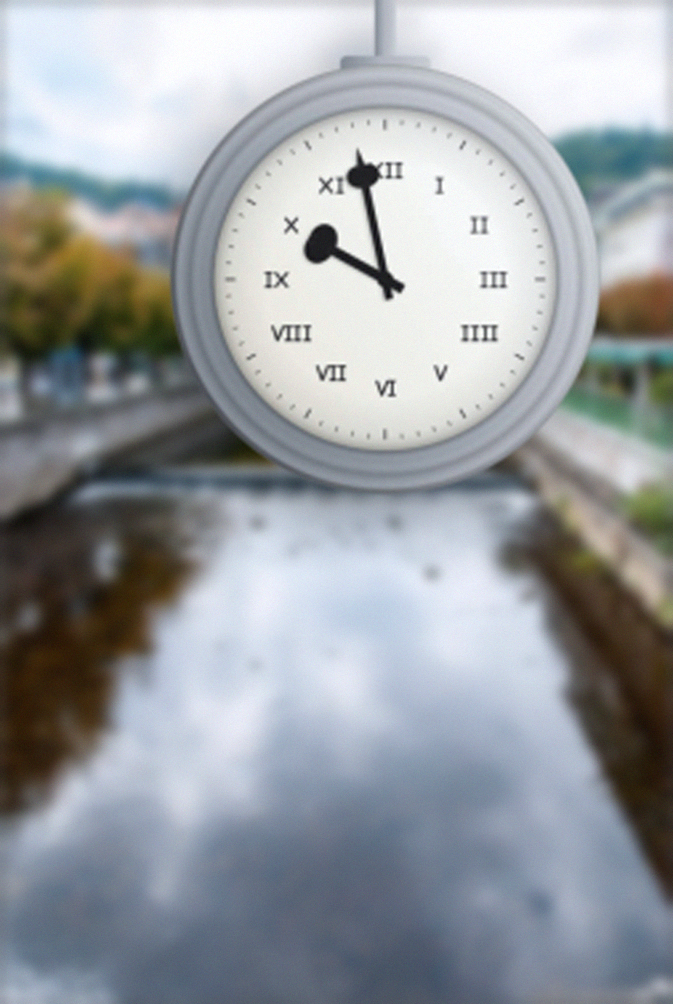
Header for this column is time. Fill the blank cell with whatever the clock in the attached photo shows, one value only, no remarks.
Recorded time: 9:58
